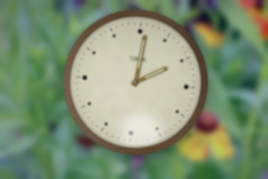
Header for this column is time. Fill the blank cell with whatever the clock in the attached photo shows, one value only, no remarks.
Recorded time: 2:01
